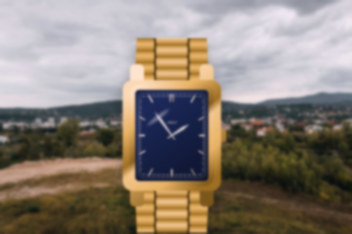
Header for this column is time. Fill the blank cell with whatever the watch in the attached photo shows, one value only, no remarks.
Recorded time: 1:54
